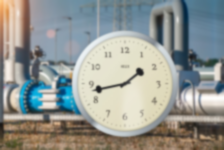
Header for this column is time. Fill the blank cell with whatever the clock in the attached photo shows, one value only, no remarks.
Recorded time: 1:43
